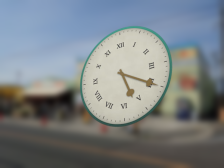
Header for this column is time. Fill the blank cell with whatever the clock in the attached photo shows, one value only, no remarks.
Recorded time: 5:20
